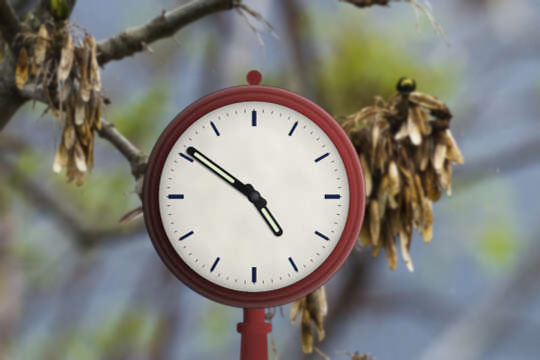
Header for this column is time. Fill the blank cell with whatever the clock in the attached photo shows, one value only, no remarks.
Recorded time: 4:51
